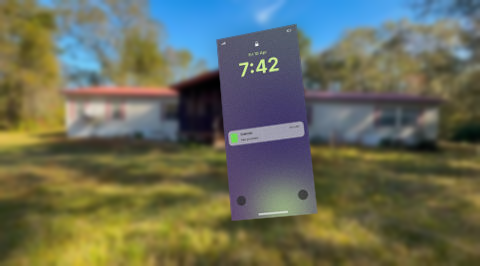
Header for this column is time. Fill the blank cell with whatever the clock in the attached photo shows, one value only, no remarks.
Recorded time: 7:42
